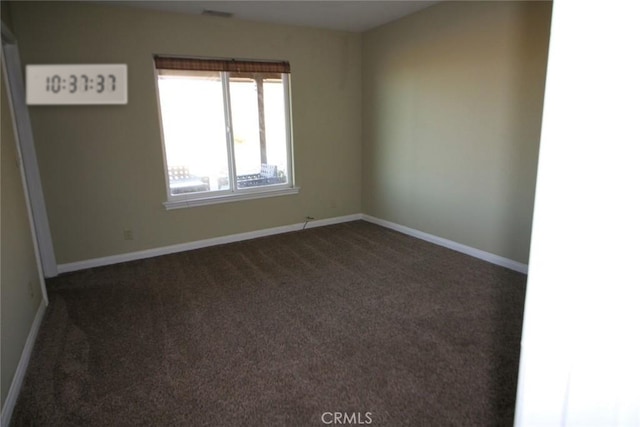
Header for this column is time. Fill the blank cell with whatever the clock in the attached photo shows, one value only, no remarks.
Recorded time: 10:37:37
